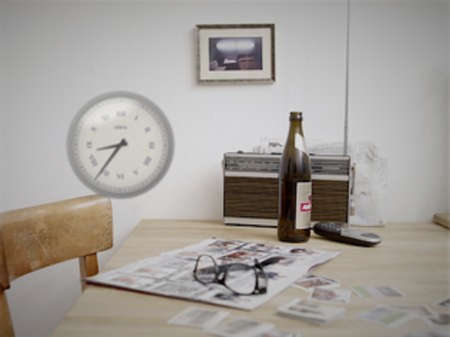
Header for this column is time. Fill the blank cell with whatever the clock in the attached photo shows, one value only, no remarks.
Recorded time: 8:36
